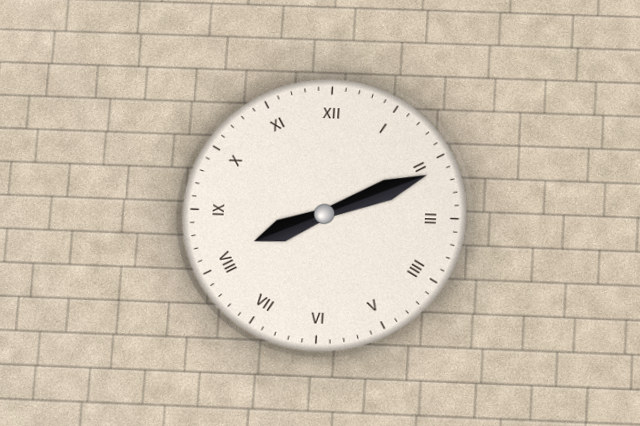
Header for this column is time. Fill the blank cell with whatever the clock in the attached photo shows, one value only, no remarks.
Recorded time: 8:11
